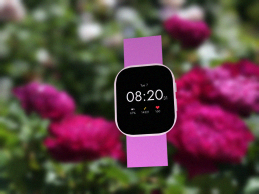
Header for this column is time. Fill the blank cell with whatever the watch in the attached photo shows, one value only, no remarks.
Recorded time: 8:20
